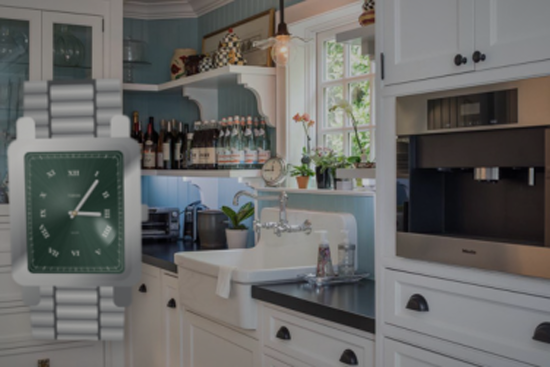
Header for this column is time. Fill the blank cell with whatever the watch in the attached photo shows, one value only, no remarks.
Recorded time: 3:06
